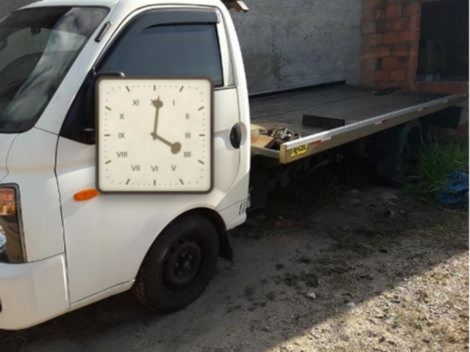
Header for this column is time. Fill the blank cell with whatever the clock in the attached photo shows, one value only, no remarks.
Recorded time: 4:01
